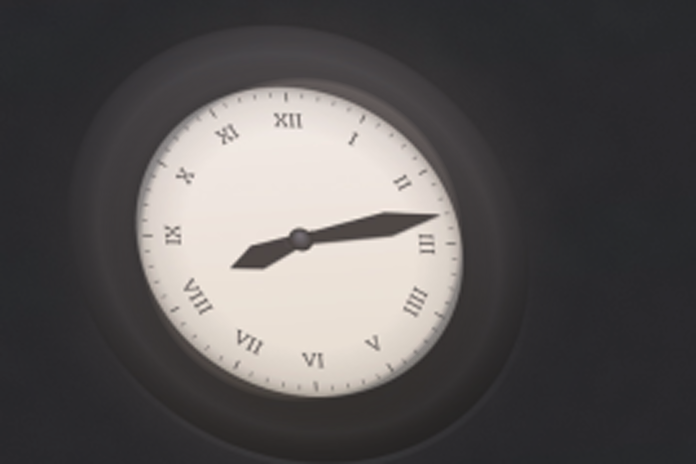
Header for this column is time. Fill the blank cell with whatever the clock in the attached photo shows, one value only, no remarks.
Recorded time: 8:13
